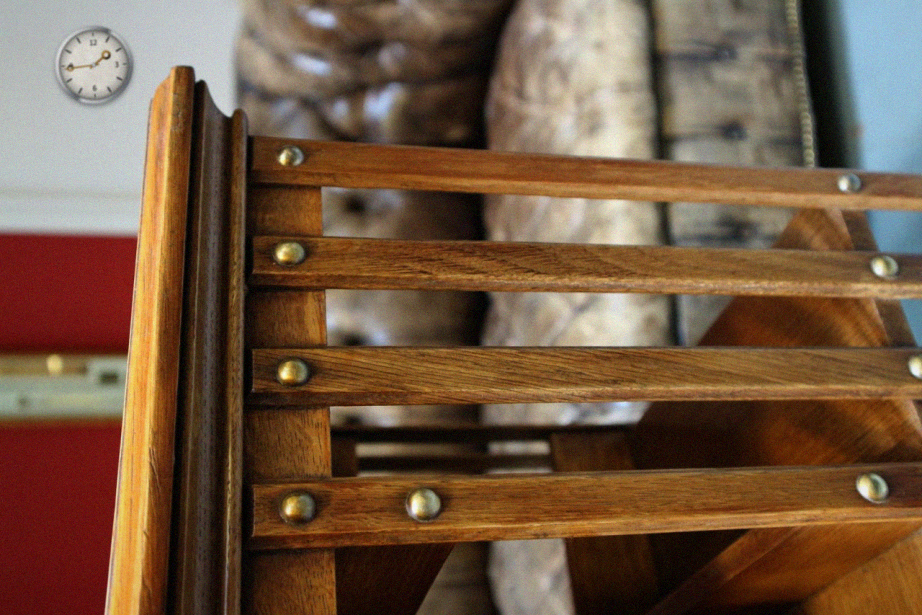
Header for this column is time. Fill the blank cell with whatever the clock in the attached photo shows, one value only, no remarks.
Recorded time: 1:44
